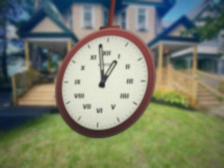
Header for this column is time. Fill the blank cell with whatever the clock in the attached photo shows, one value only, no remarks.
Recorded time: 12:58
